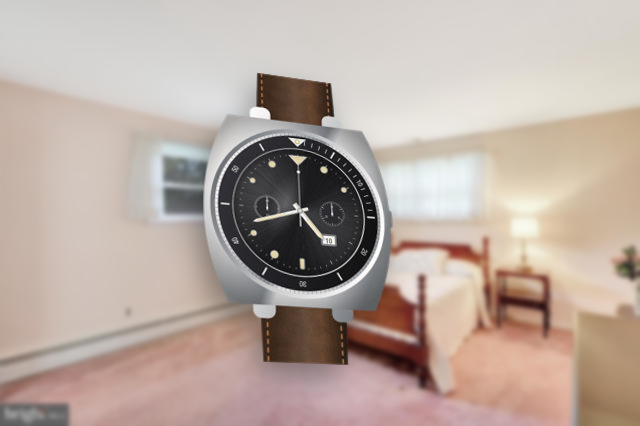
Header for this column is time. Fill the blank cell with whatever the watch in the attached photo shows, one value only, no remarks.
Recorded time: 4:42
